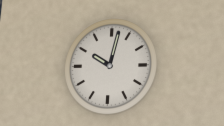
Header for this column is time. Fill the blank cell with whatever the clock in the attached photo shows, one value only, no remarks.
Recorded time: 10:02
